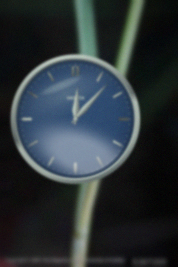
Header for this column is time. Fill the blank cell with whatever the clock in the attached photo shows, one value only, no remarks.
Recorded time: 12:07
